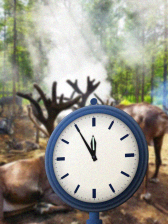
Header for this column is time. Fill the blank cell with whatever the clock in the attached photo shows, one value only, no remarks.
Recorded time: 11:55
